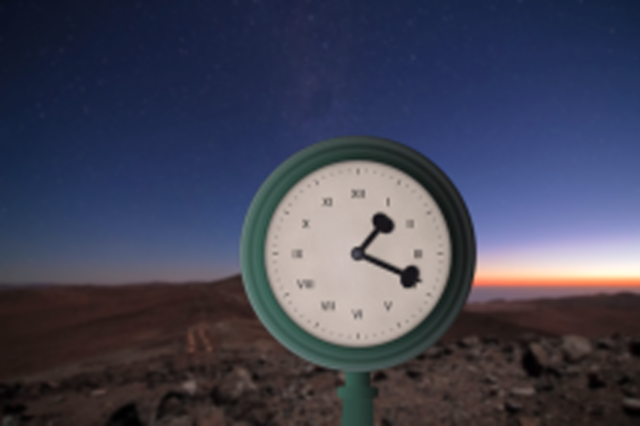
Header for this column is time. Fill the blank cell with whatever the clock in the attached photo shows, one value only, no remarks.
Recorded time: 1:19
